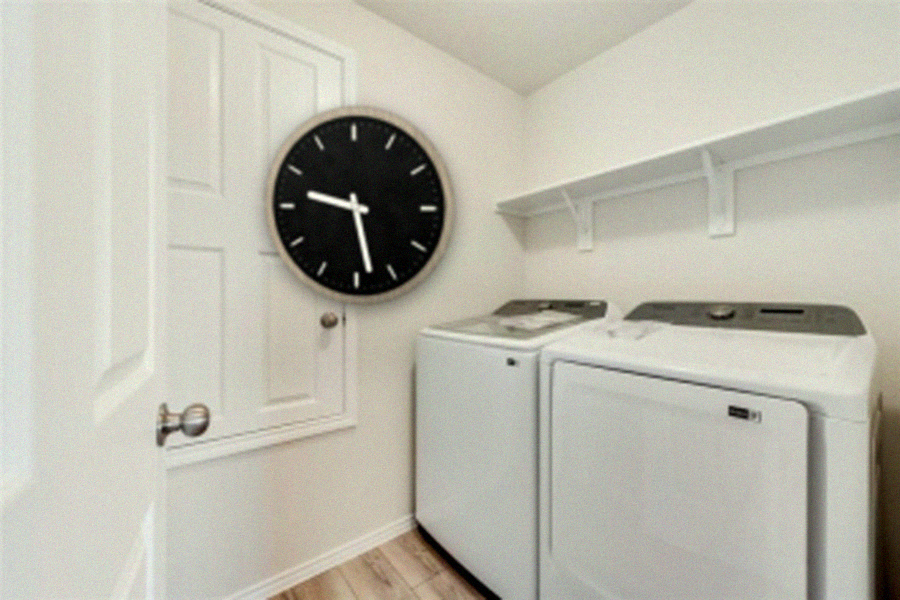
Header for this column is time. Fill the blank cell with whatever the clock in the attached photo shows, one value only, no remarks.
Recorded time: 9:28
